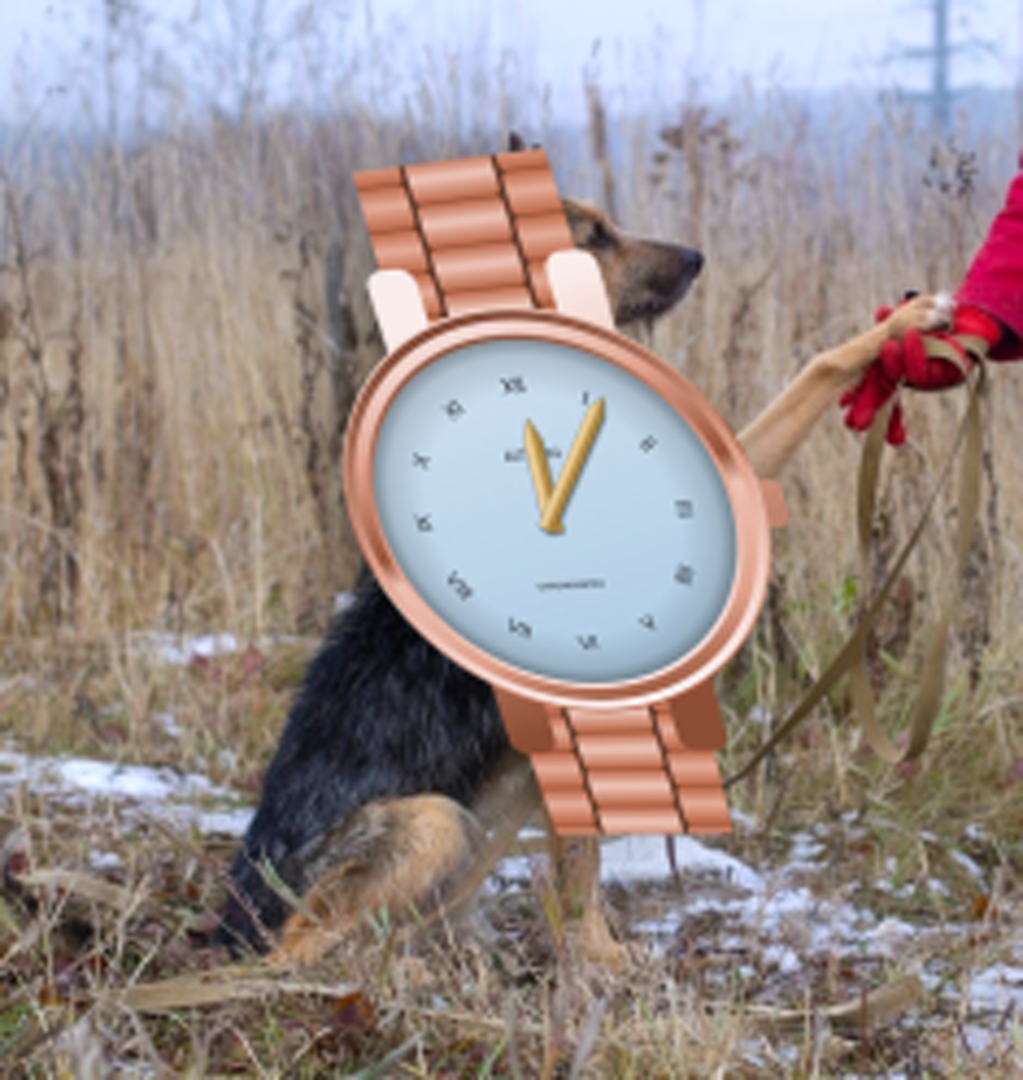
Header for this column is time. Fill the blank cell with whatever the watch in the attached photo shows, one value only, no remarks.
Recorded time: 12:06
